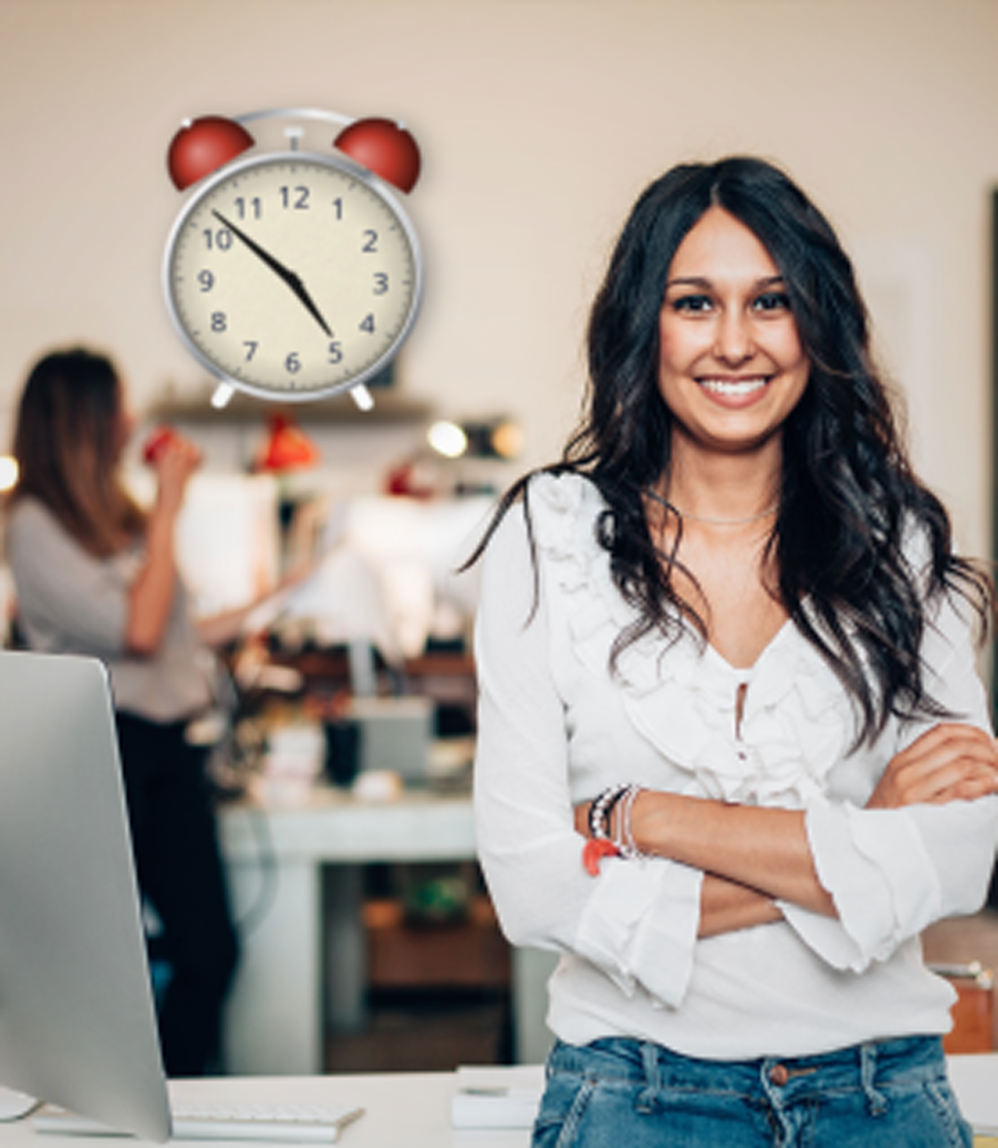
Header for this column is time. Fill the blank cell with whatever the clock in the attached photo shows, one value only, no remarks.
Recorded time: 4:52
